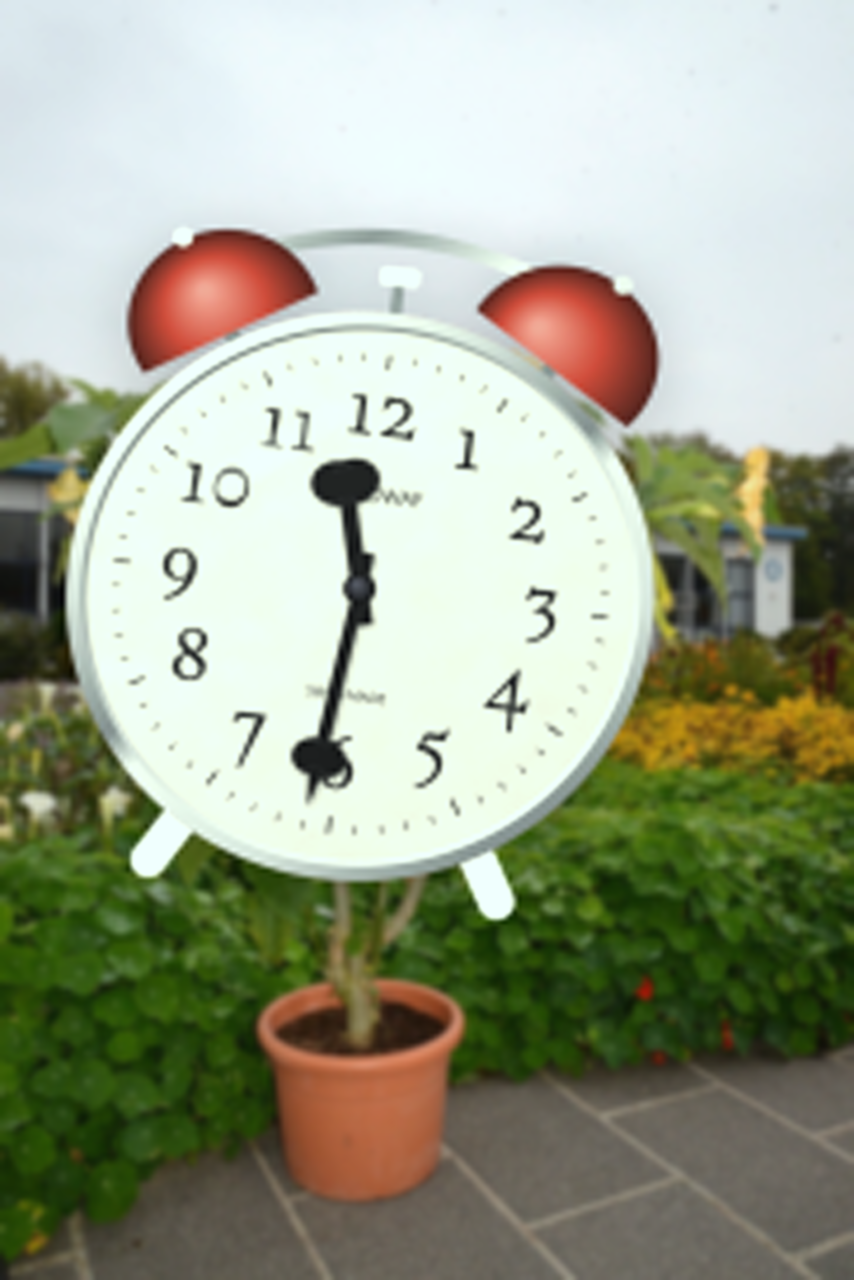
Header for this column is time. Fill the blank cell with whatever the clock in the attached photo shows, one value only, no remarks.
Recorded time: 11:31
